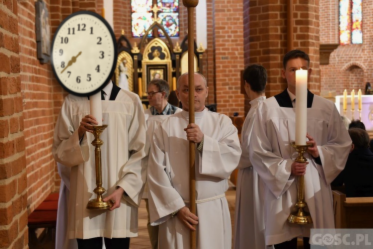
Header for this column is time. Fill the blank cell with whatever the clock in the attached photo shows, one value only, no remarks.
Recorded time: 7:38
